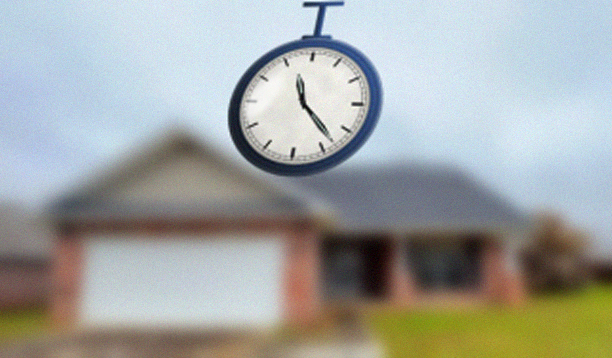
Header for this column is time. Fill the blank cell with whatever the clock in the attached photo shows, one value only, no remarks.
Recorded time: 11:23
